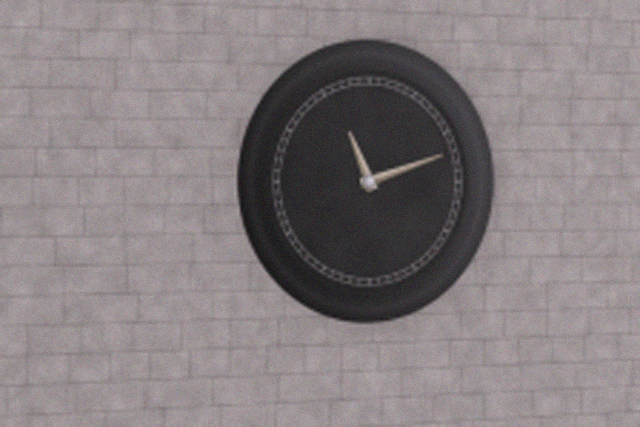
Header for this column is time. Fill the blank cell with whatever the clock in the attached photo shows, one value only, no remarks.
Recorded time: 11:12
